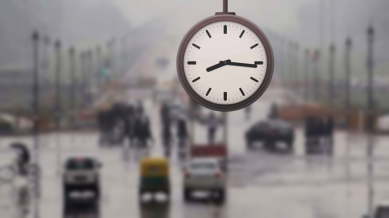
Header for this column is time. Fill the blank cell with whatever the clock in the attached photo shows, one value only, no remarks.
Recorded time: 8:16
